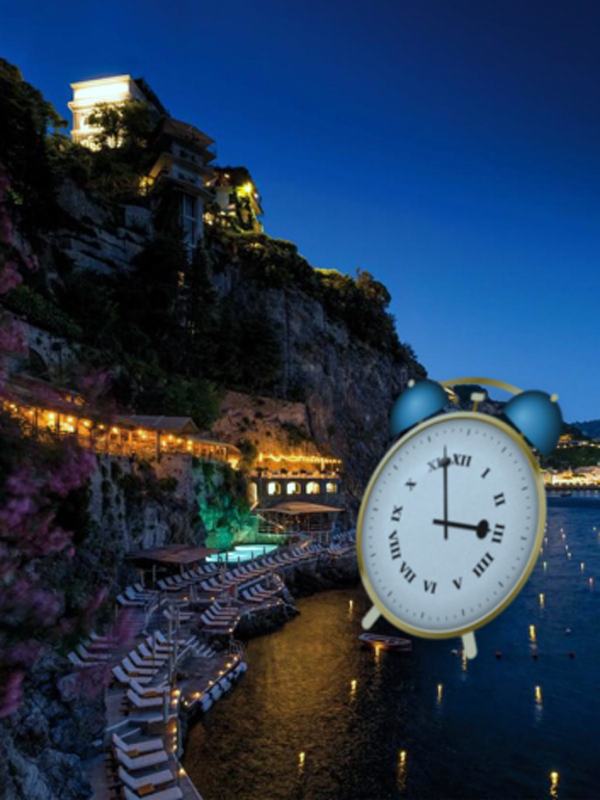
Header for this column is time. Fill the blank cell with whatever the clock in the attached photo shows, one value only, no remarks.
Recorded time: 2:57
